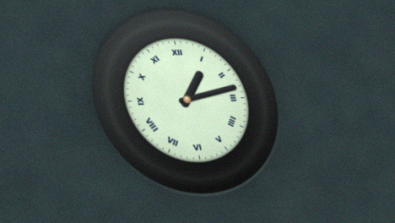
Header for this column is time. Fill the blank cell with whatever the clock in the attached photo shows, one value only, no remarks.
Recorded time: 1:13
